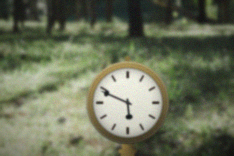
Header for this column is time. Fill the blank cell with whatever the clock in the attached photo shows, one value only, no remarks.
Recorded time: 5:49
